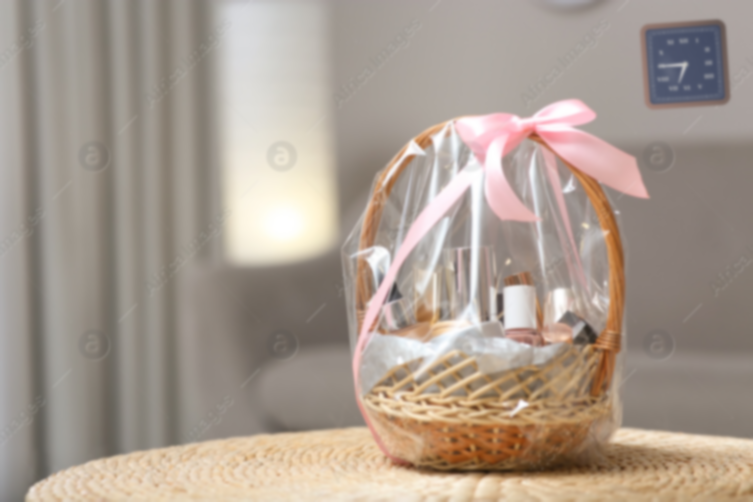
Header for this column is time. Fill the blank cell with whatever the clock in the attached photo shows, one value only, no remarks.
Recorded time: 6:45
